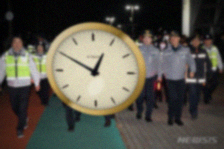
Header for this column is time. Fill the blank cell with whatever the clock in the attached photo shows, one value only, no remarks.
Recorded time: 12:50
